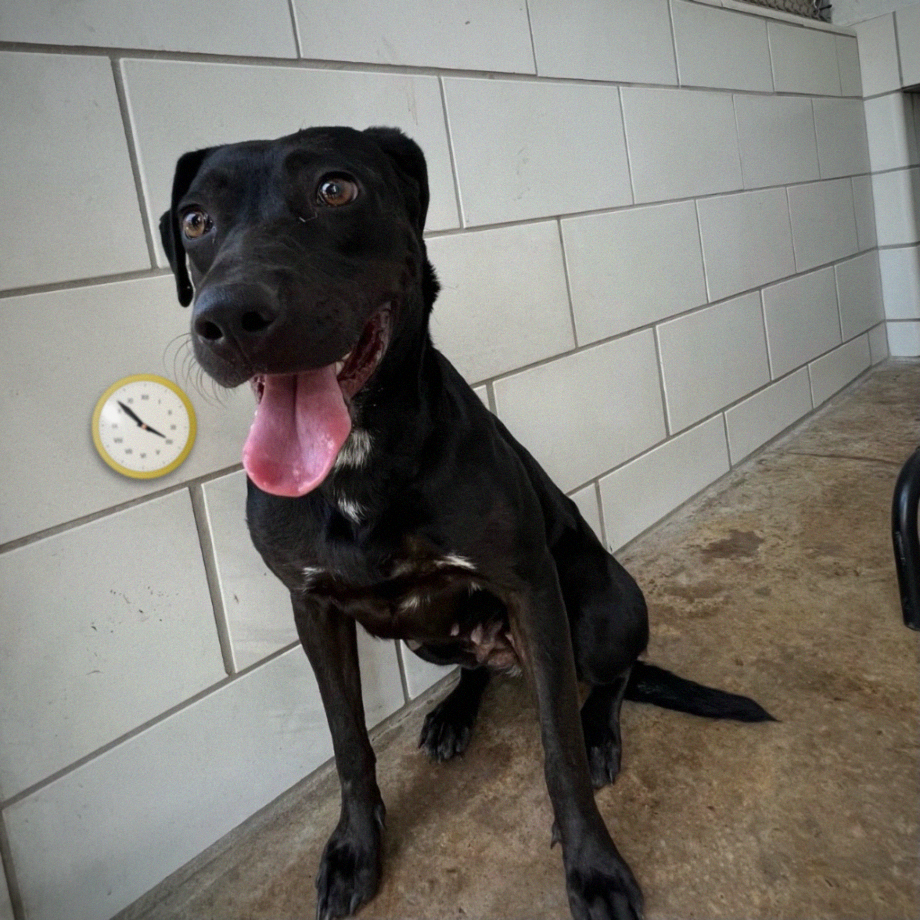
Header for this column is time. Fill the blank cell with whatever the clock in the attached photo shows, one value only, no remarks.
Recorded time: 3:52
